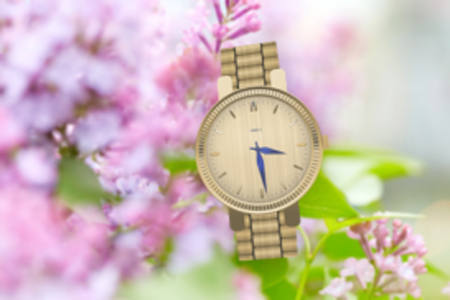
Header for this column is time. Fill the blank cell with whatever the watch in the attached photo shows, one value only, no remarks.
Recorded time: 3:29
